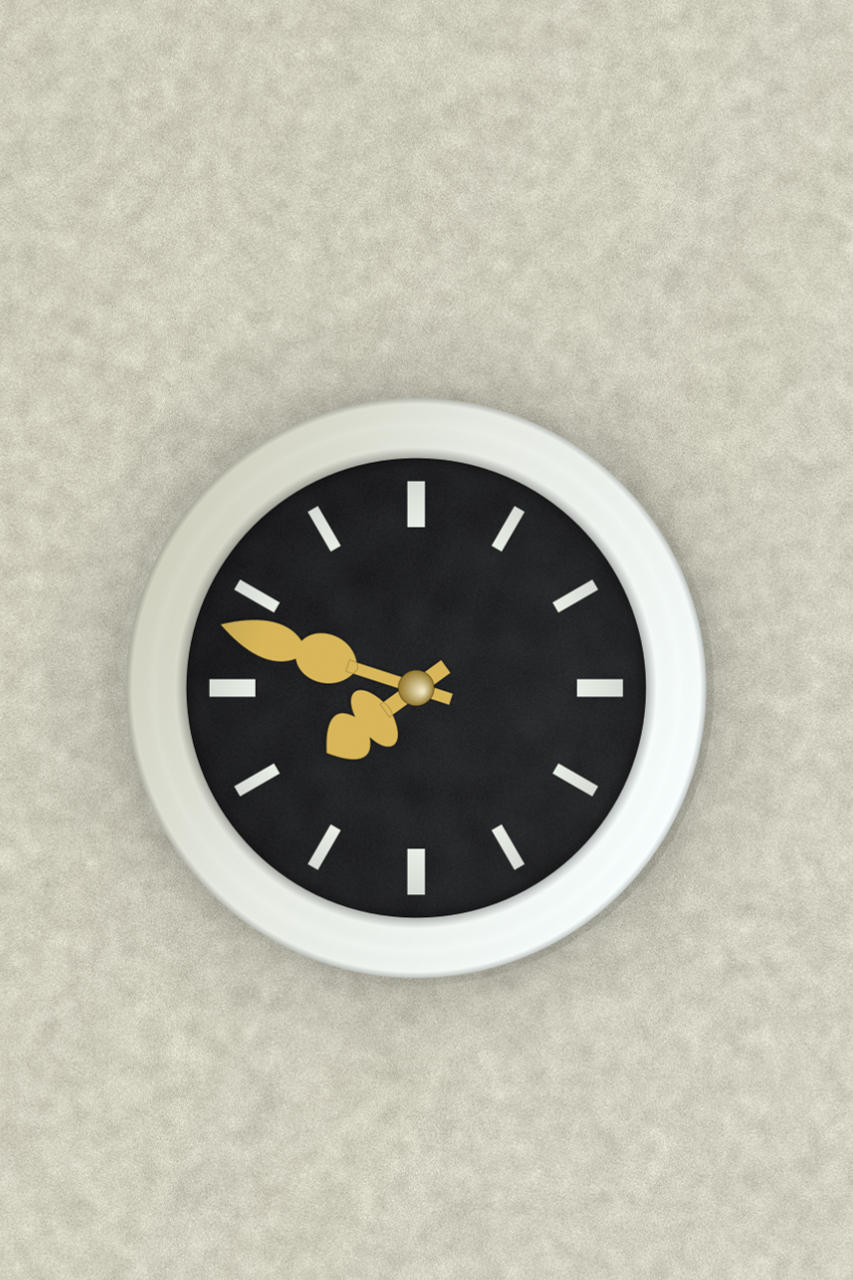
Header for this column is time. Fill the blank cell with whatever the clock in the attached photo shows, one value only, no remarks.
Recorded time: 7:48
